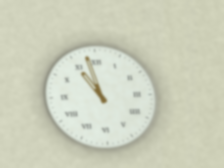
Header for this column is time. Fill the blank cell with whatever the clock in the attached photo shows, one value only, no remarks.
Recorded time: 10:58
